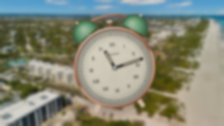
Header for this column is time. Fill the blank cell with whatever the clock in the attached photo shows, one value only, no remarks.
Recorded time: 11:13
